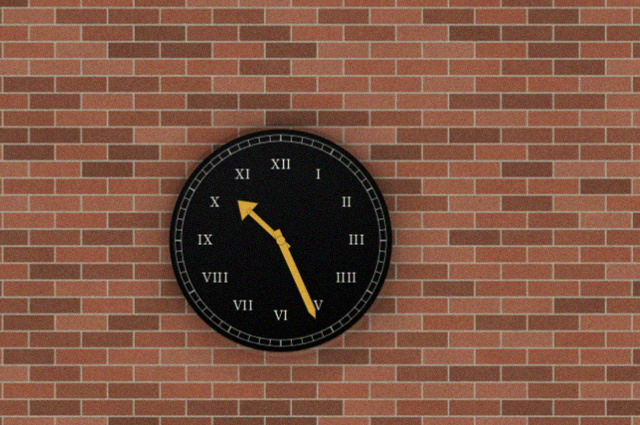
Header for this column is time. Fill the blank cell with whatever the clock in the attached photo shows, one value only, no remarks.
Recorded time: 10:26
